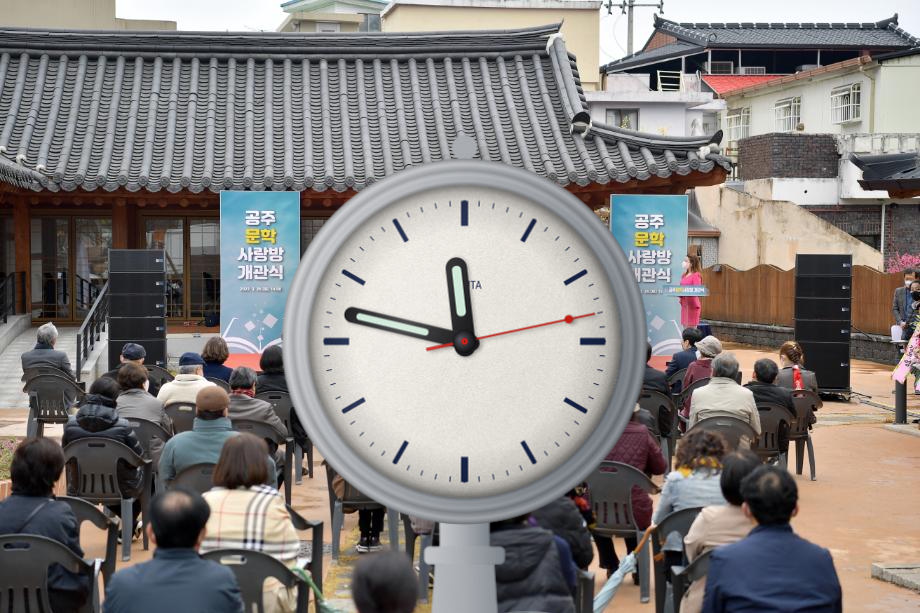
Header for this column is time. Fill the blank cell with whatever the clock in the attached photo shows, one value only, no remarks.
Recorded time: 11:47:13
